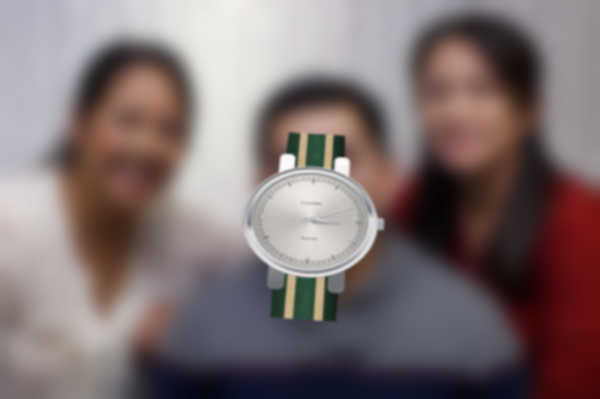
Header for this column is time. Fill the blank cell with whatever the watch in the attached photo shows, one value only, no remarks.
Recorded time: 3:11
